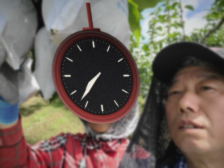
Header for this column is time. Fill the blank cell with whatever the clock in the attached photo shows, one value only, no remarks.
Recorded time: 7:37
